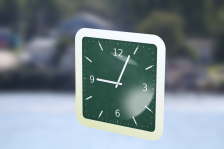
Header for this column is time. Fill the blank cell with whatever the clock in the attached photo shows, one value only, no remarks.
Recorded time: 9:04
